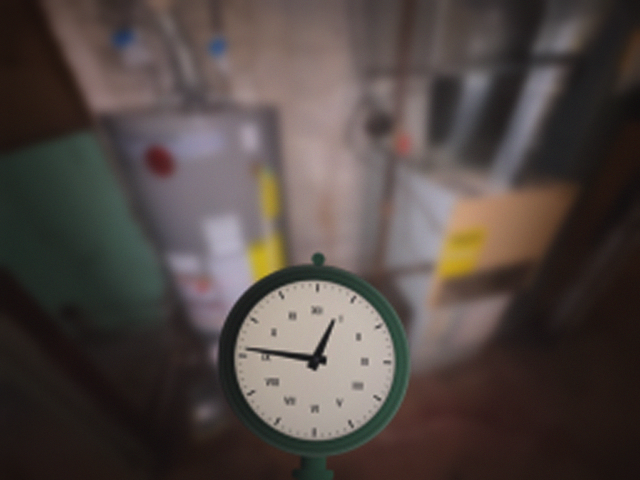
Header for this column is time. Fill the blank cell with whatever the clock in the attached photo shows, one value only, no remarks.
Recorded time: 12:46
